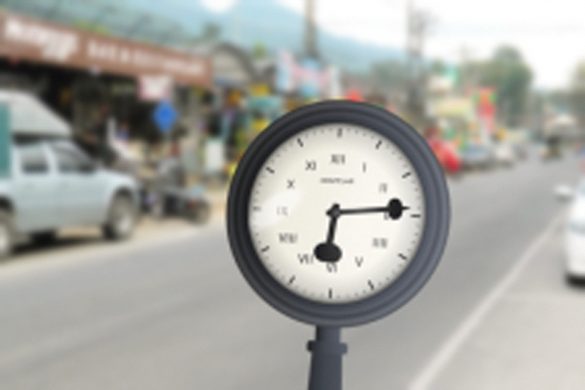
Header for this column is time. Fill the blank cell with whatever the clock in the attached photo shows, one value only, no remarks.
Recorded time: 6:14
